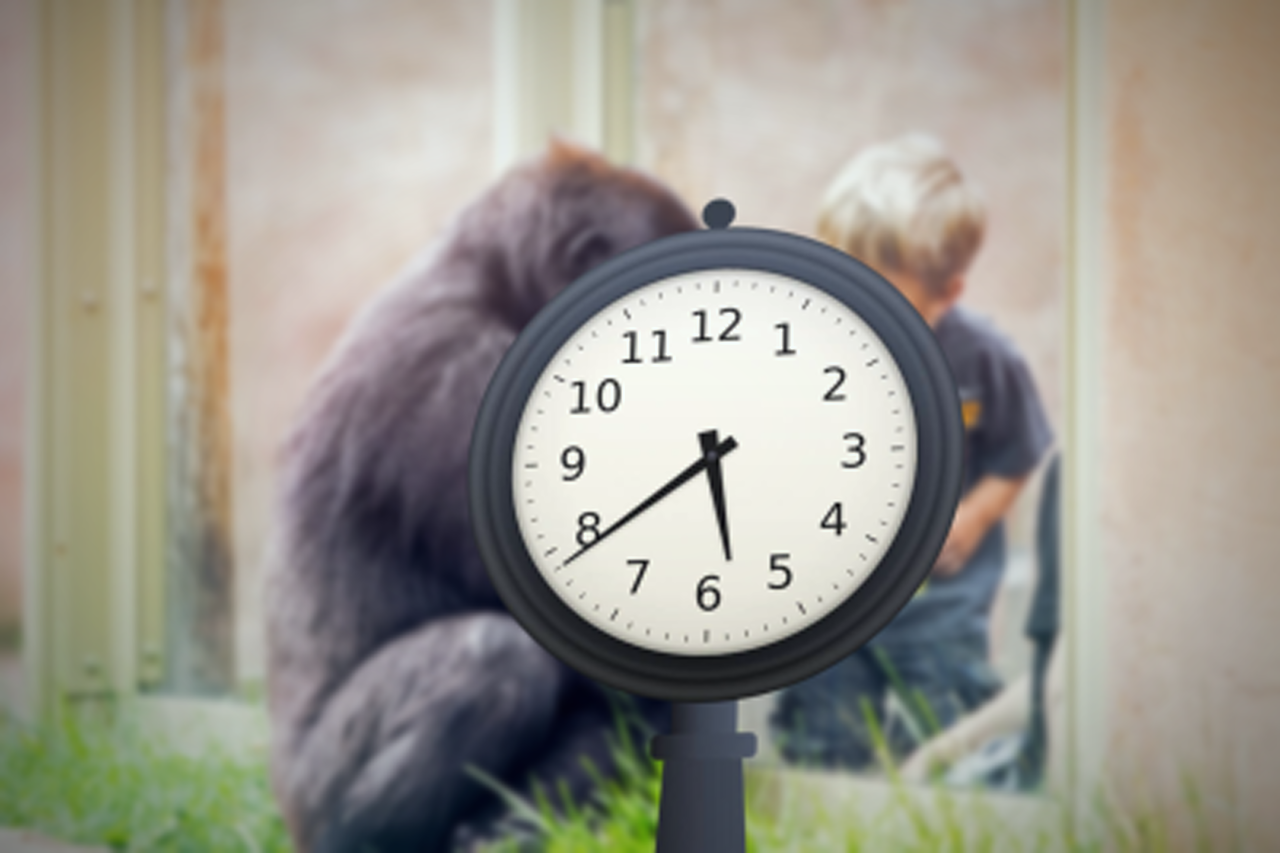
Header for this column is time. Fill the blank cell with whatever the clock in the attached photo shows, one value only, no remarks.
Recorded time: 5:39
